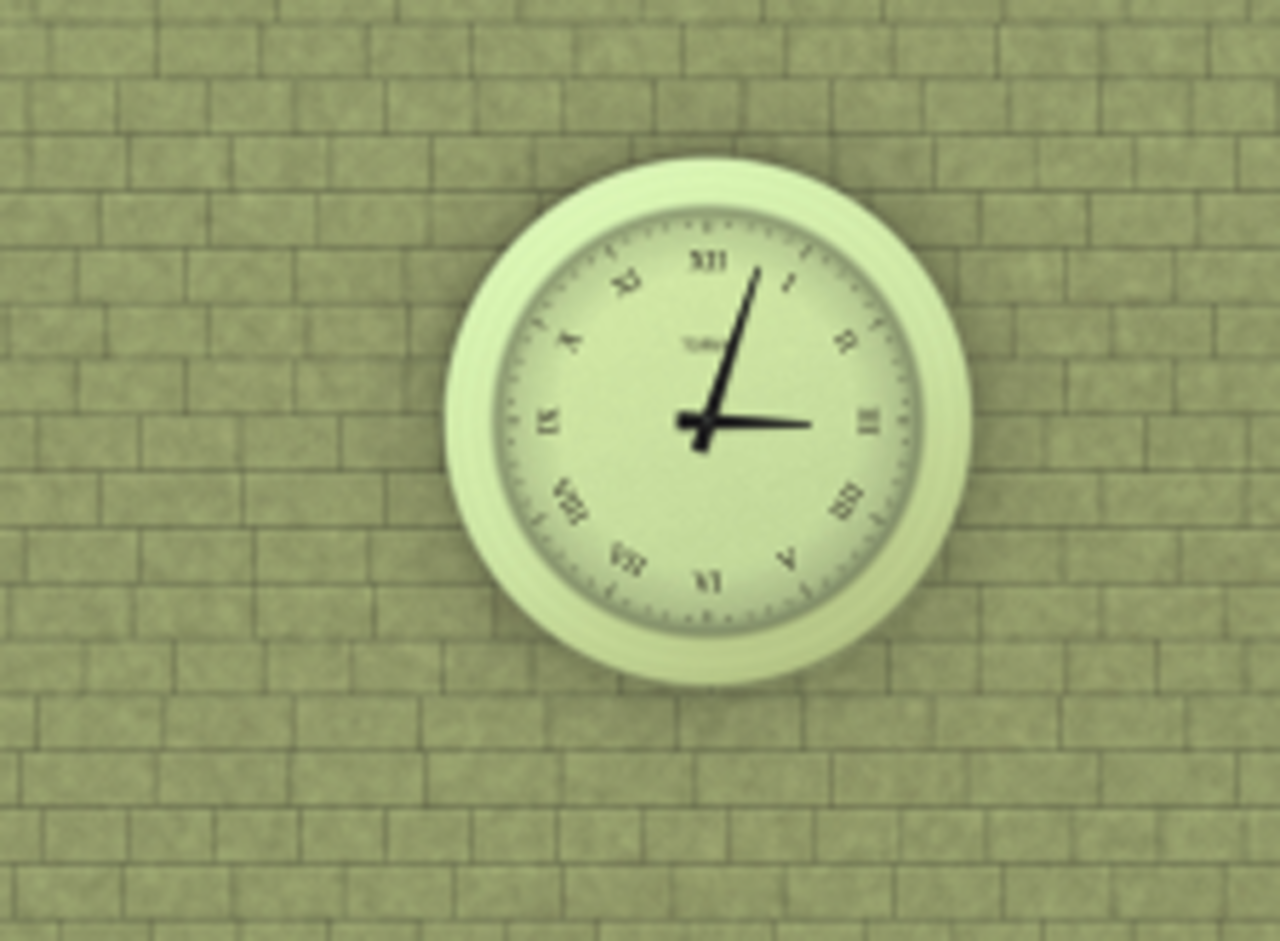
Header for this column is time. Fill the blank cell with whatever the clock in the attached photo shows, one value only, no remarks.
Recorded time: 3:03
